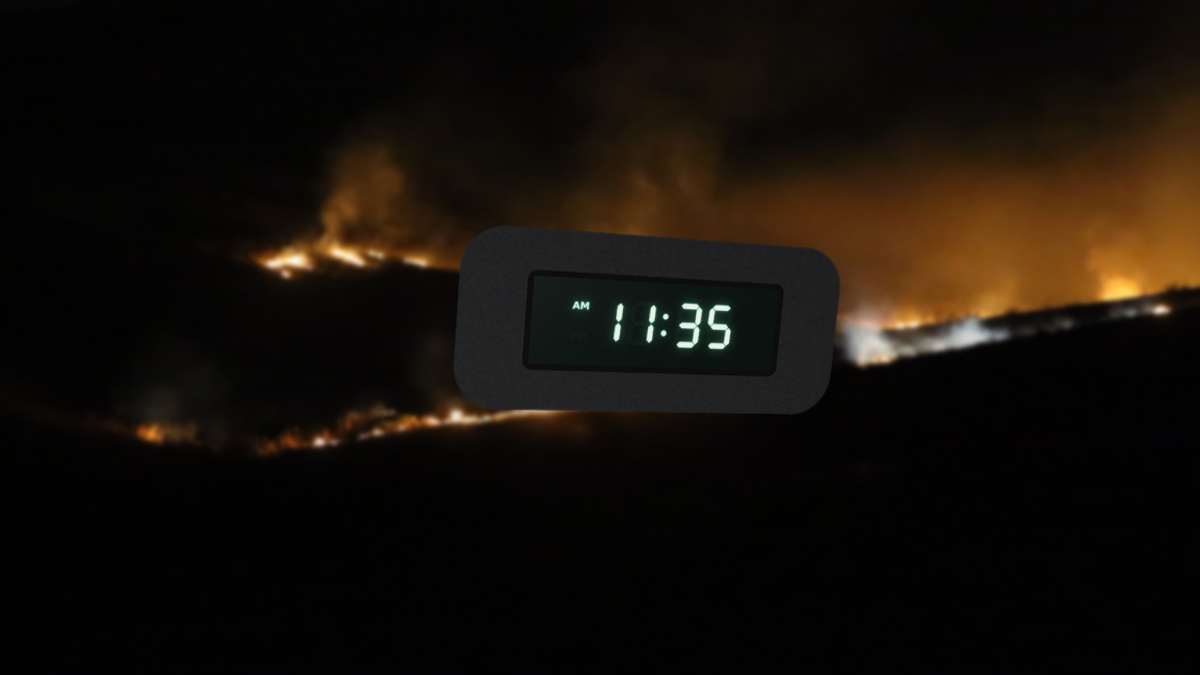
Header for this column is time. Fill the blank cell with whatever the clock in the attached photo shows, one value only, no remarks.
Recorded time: 11:35
